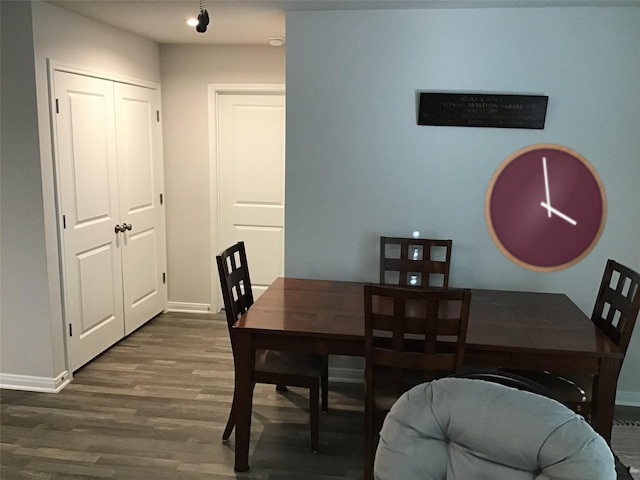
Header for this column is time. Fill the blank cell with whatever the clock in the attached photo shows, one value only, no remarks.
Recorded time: 3:59
